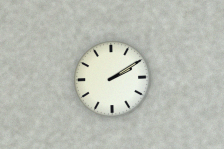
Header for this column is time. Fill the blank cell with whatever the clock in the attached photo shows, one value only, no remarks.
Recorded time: 2:10
